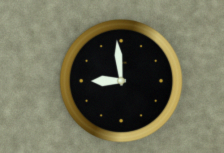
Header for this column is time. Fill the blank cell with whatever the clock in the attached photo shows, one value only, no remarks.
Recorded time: 8:59
